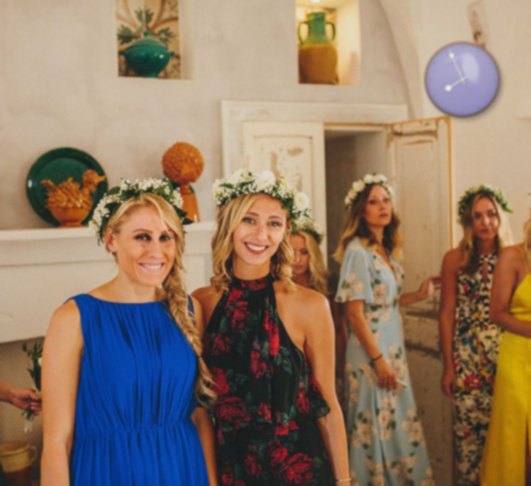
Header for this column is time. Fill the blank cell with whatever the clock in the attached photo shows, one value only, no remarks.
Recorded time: 7:56
